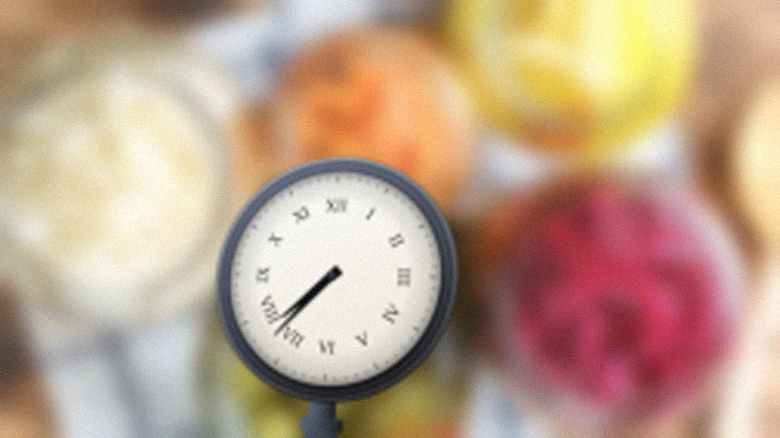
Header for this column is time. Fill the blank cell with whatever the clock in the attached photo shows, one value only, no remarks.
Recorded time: 7:37
